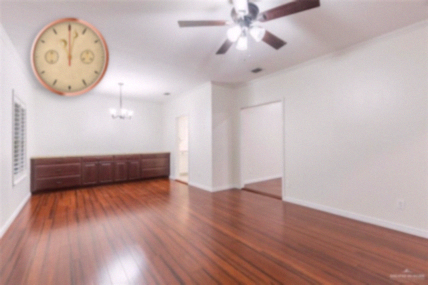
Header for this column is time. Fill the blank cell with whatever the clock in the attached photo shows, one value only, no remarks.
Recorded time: 11:02
